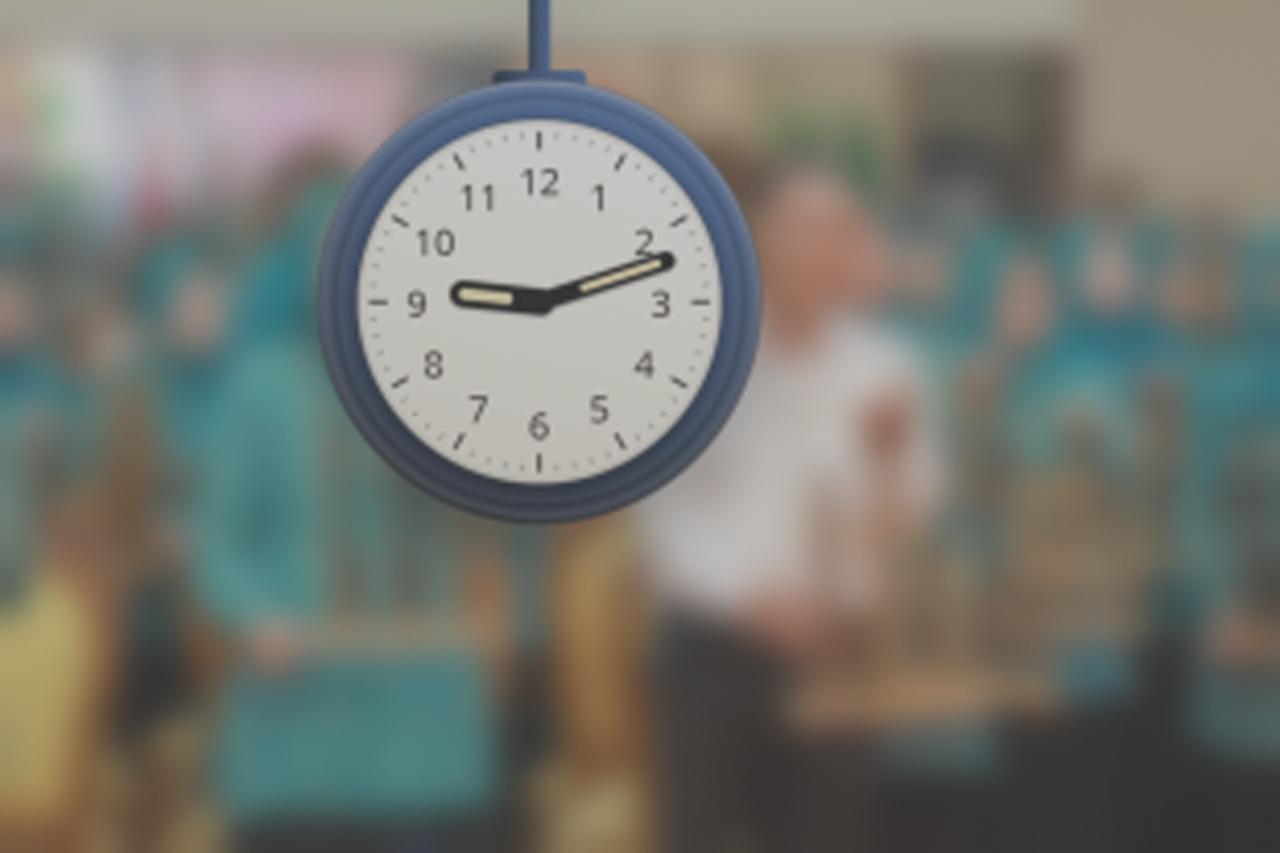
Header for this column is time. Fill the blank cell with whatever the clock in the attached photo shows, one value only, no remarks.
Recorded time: 9:12
